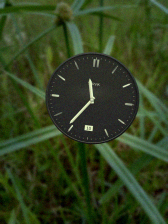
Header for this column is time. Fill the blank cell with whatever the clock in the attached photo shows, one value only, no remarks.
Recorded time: 11:36
